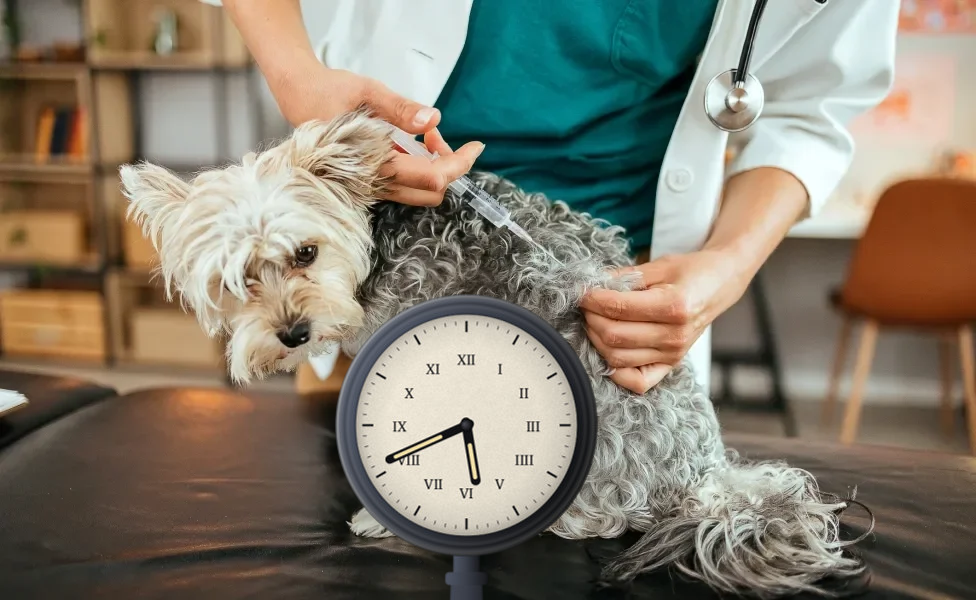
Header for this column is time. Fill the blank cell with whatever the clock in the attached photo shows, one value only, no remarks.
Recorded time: 5:41
